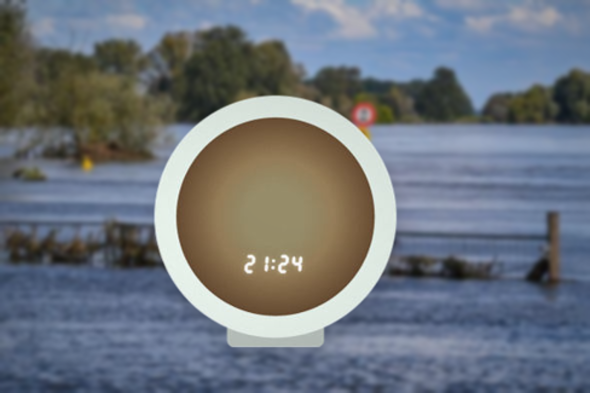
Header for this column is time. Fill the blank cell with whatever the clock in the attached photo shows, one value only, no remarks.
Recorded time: 21:24
